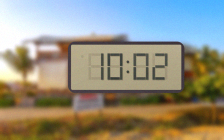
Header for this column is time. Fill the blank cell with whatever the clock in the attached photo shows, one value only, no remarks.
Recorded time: 10:02
